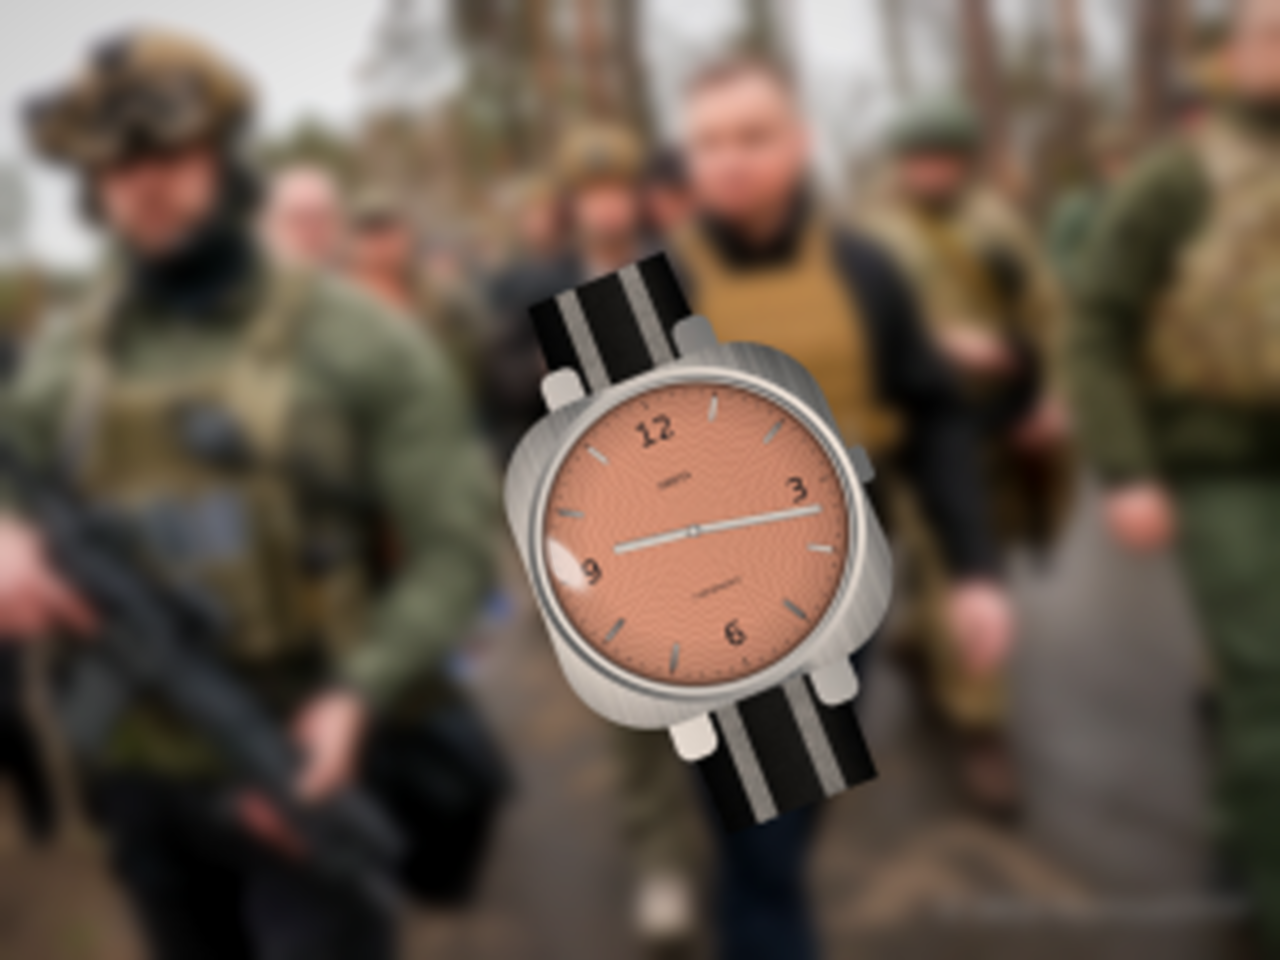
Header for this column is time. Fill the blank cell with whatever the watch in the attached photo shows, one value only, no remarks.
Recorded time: 9:17
